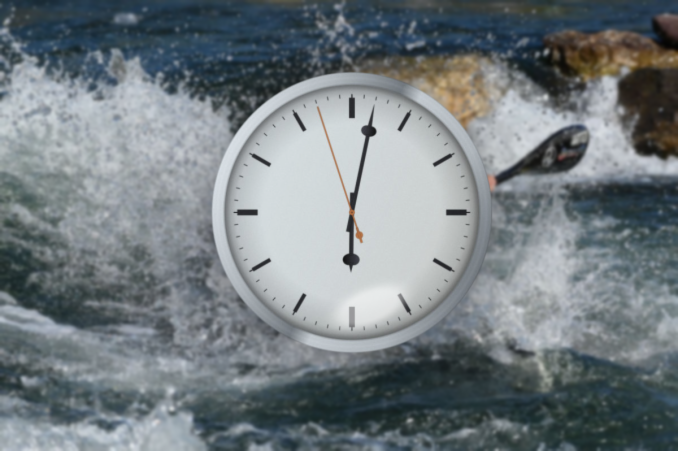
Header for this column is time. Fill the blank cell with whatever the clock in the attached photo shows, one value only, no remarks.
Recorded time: 6:01:57
